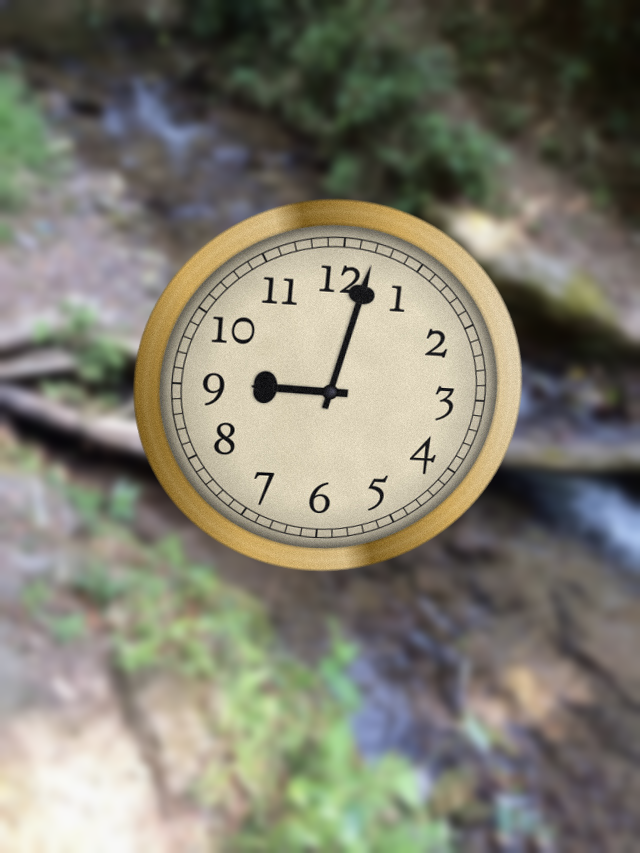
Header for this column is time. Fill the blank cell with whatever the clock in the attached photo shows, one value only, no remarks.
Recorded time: 9:02
